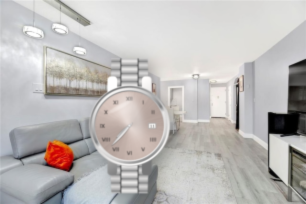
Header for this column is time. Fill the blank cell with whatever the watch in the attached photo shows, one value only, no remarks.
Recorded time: 7:37
